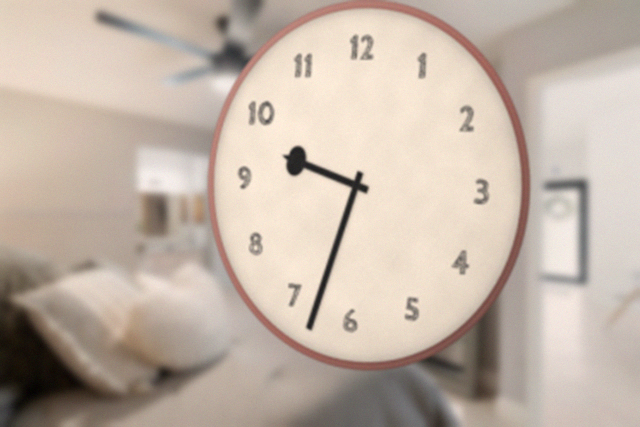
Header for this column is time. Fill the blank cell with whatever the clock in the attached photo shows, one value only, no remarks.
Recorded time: 9:33
